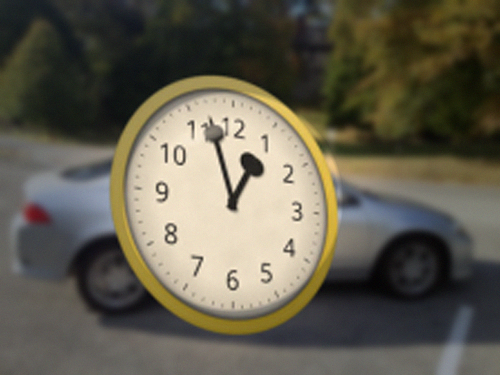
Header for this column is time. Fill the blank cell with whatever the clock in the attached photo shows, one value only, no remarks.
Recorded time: 12:57
